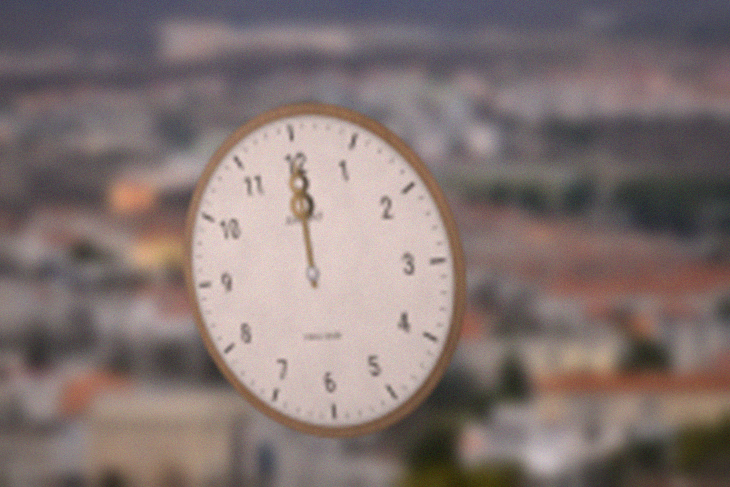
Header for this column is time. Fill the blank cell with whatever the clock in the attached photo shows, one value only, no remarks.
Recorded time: 12:00
